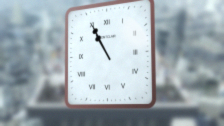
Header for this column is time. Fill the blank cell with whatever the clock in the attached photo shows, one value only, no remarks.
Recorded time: 10:55
